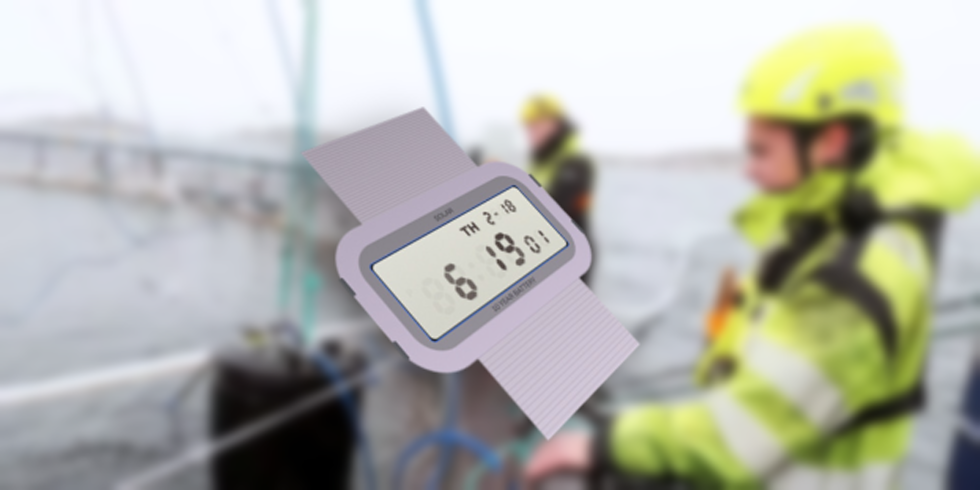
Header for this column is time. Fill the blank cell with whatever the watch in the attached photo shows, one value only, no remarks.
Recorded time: 6:19:01
